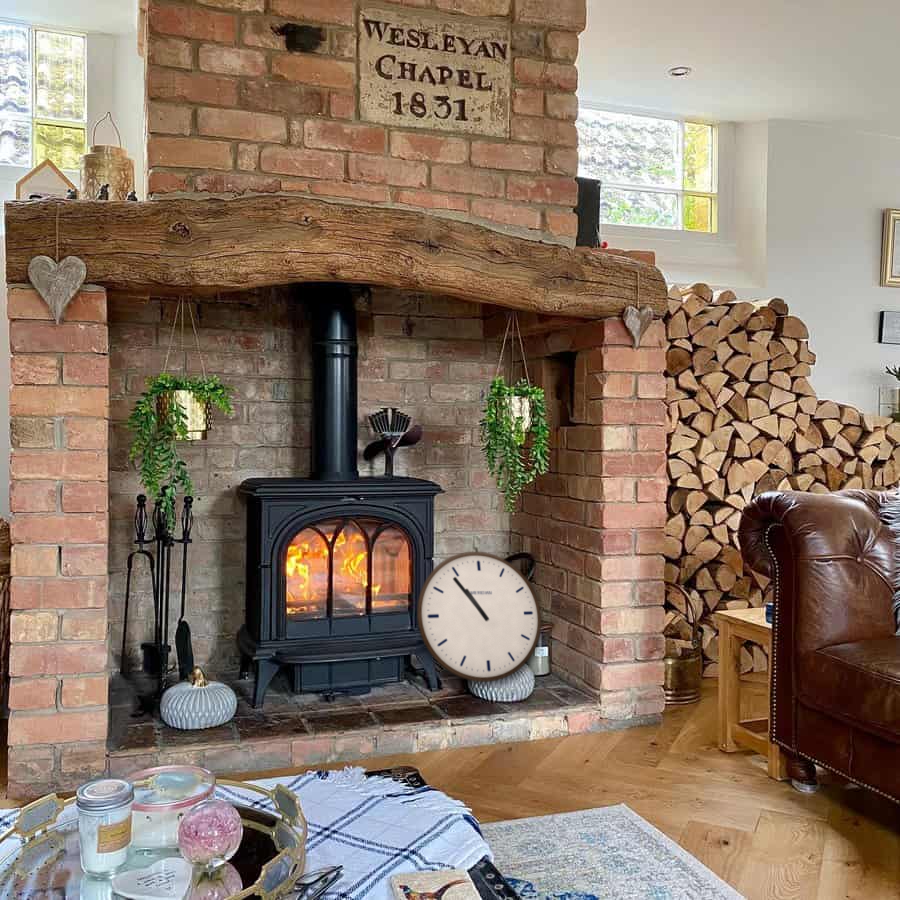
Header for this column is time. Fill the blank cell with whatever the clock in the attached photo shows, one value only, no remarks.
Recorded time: 10:54
